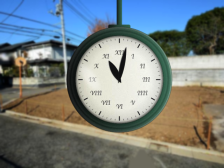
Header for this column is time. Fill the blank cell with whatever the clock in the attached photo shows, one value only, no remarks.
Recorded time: 11:02
